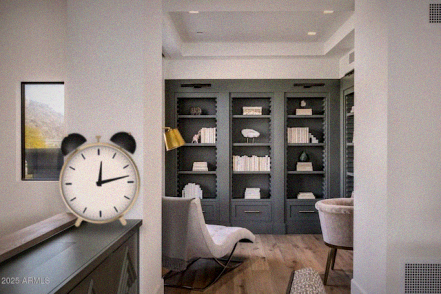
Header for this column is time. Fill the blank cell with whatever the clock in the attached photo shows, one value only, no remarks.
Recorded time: 12:13
